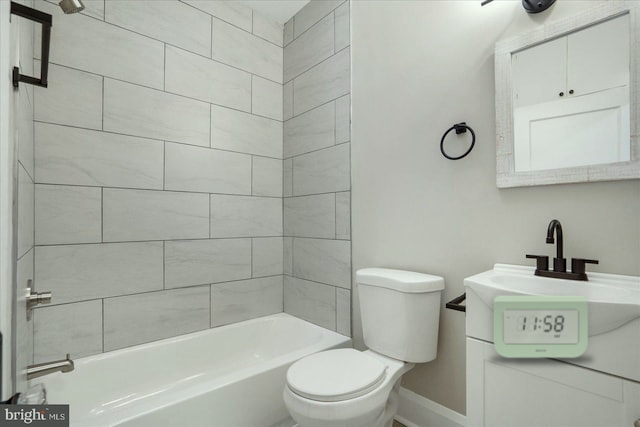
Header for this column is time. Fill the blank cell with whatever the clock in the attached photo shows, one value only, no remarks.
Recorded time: 11:58
